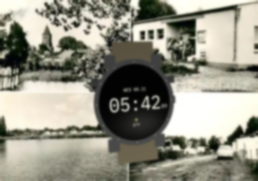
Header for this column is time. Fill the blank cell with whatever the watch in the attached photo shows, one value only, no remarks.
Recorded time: 5:42
